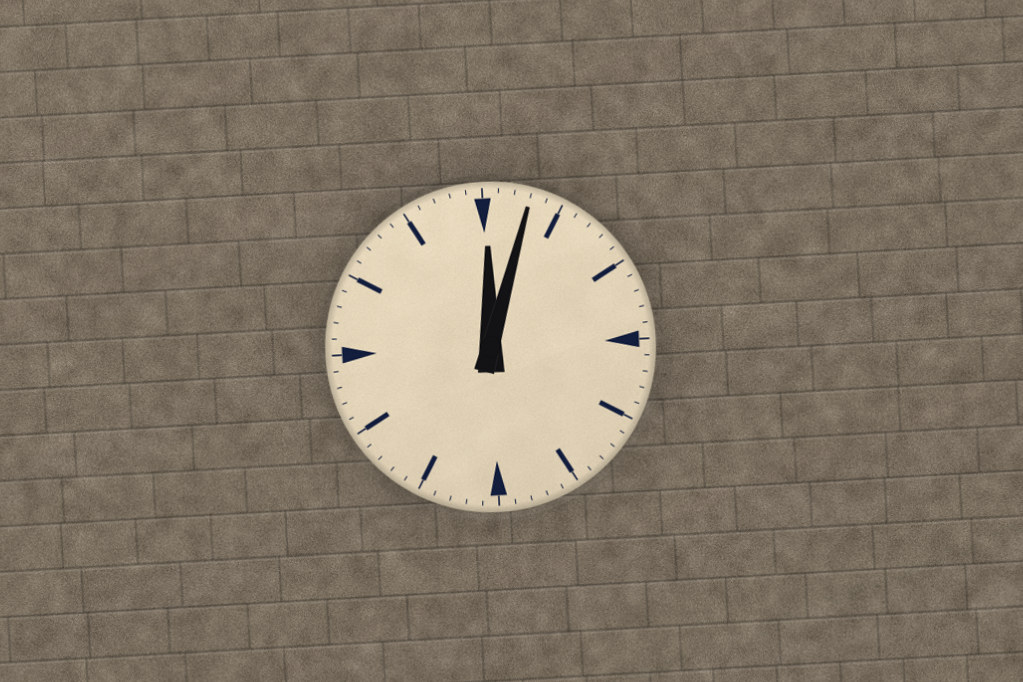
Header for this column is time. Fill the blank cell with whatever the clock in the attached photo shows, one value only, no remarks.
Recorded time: 12:03
